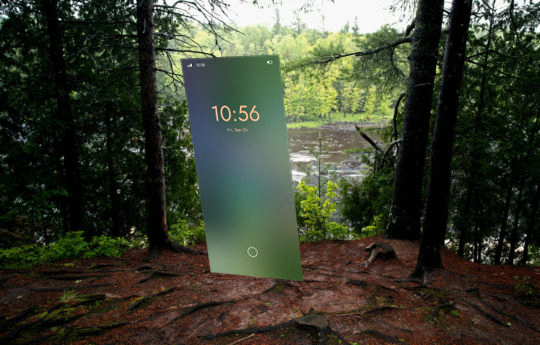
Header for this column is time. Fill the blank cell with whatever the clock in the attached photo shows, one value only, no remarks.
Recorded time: 10:56
